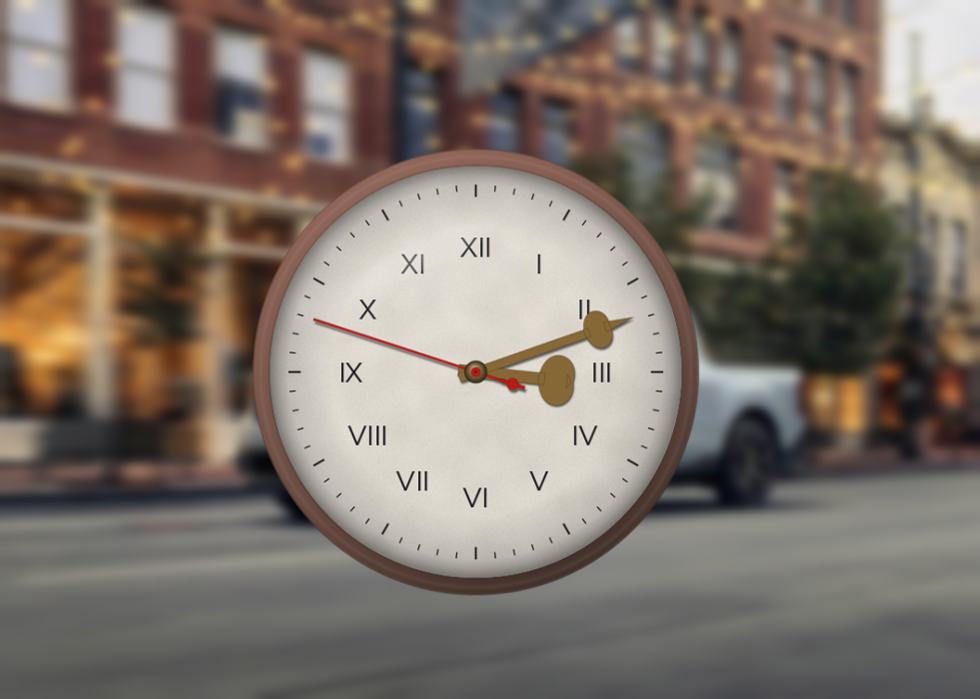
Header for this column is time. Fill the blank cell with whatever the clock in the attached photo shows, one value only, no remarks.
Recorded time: 3:11:48
